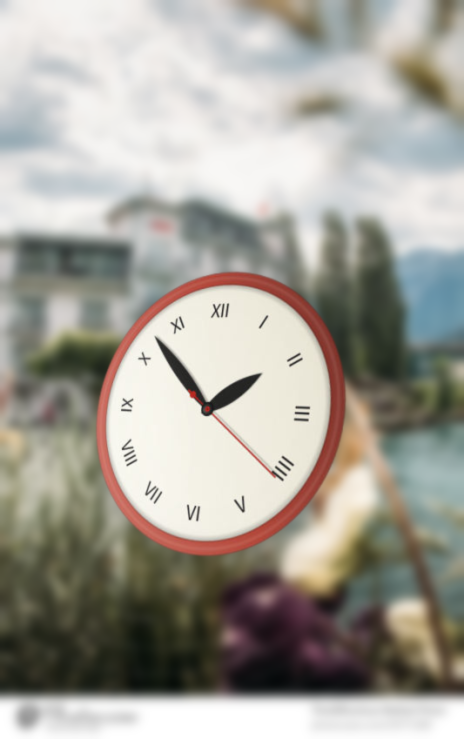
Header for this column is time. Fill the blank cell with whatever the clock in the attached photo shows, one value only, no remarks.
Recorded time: 1:52:21
